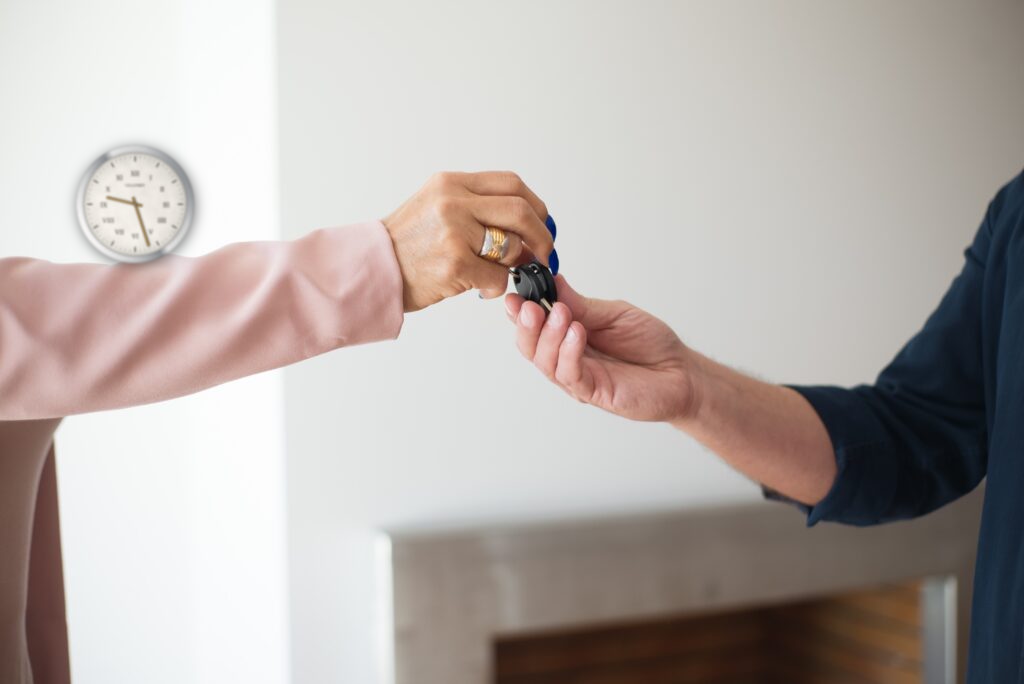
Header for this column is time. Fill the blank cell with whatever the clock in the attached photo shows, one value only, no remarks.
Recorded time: 9:27
